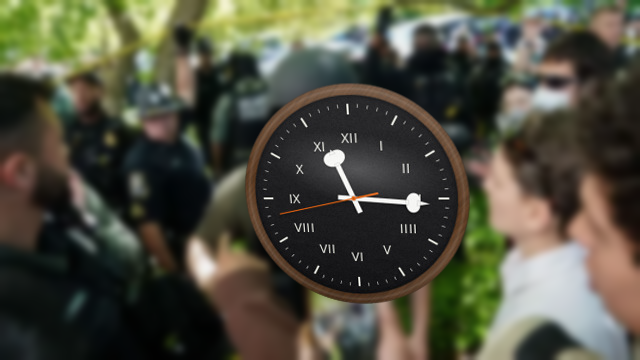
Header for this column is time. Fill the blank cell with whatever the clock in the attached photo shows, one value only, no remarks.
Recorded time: 11:15:43
